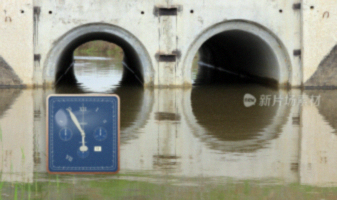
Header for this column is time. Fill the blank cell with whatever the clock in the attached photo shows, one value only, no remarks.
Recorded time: 5:55
